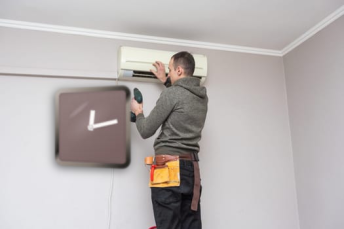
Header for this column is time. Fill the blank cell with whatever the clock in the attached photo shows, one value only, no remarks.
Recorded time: 12:13
